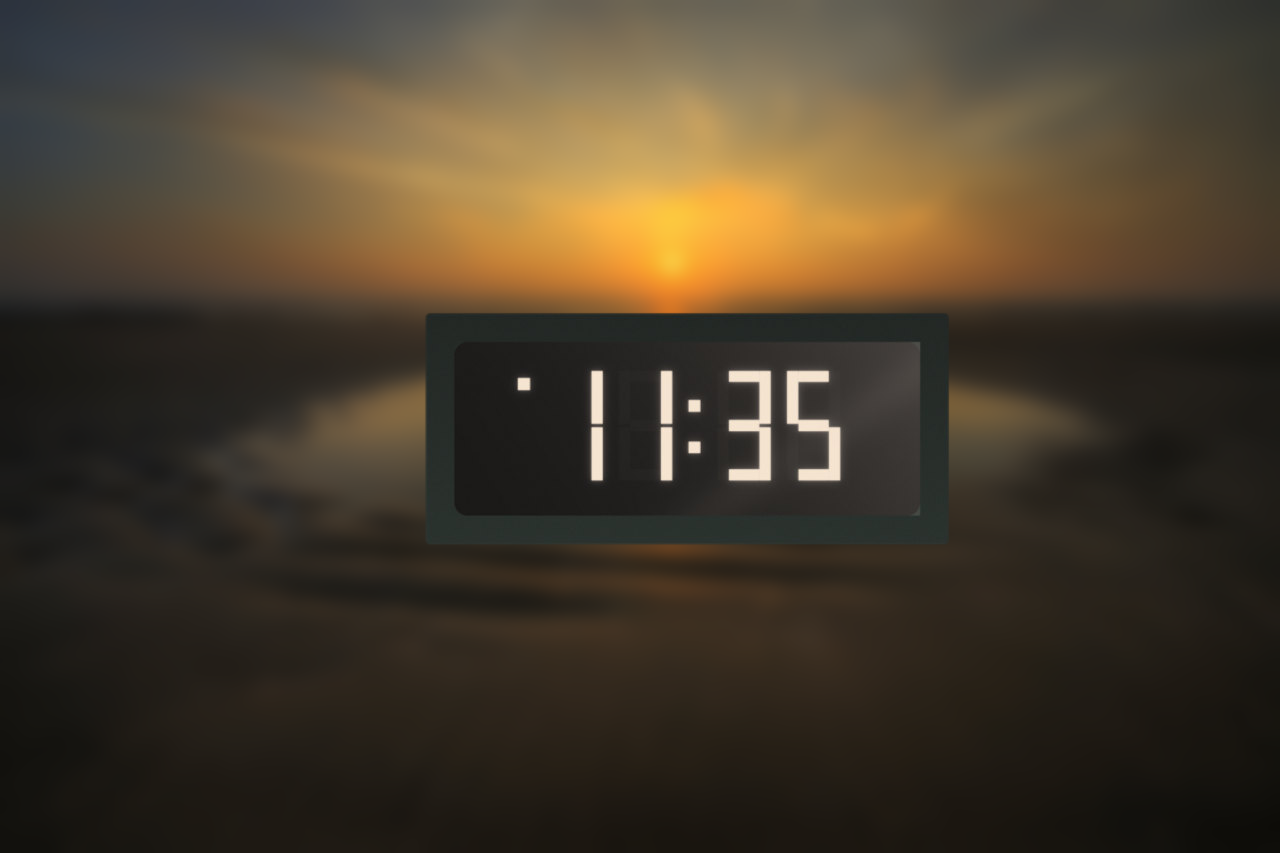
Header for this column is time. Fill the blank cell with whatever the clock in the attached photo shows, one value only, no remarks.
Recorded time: 11:35
